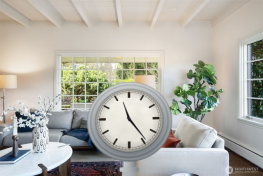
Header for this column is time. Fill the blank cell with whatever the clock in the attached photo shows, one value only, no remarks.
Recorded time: 11:24
